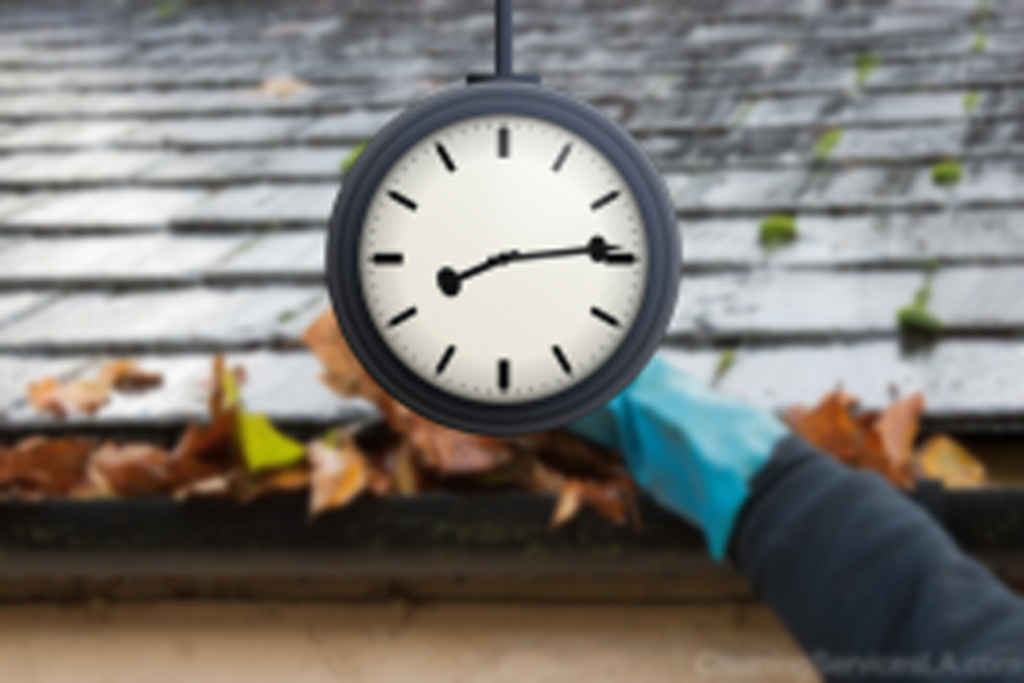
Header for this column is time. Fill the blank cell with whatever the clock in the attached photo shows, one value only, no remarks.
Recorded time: 8:14
